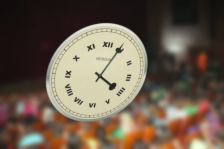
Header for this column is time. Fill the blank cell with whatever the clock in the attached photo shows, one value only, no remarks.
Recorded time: 4:04
